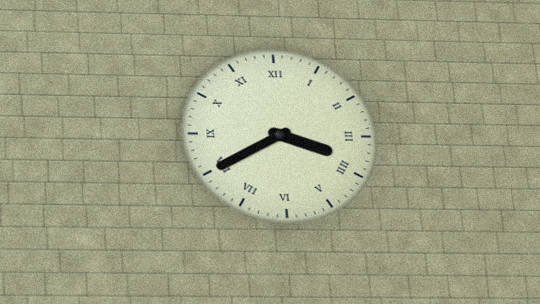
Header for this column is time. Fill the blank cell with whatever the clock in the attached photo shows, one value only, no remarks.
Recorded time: 3:40
